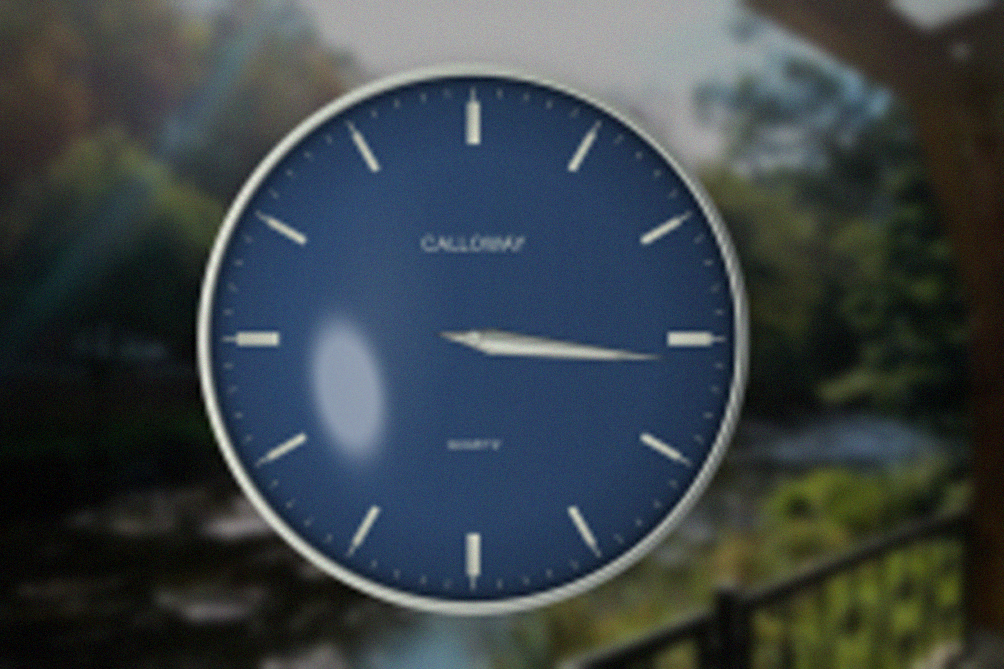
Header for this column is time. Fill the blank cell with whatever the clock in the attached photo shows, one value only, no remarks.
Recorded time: 3:16
